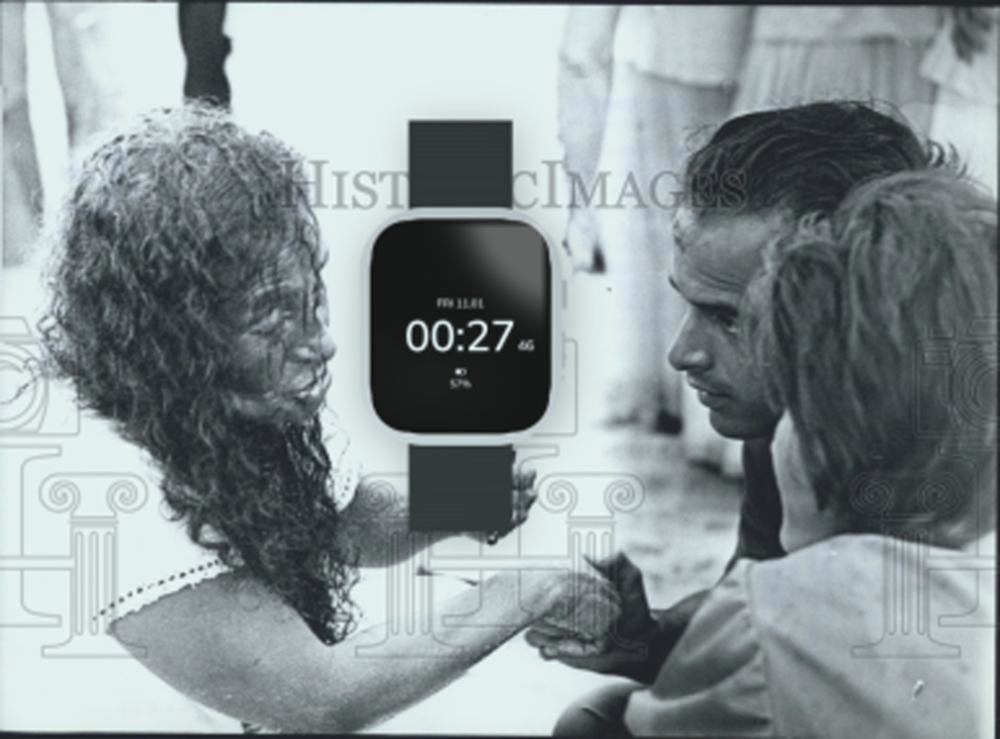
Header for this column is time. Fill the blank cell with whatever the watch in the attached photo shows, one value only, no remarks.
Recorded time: 0:27
